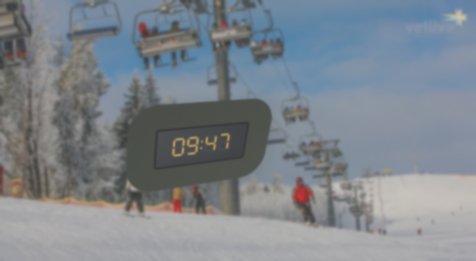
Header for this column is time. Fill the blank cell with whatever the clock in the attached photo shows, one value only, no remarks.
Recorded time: 9:47
